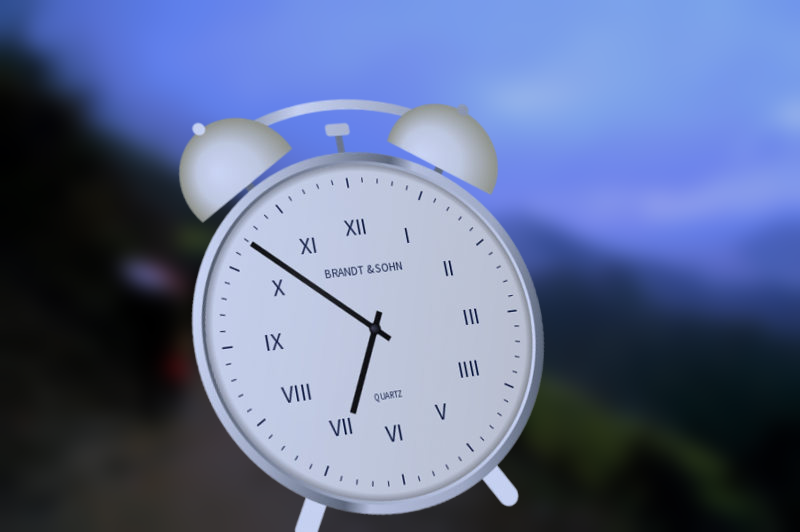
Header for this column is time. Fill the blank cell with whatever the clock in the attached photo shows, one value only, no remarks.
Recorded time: 6:52
